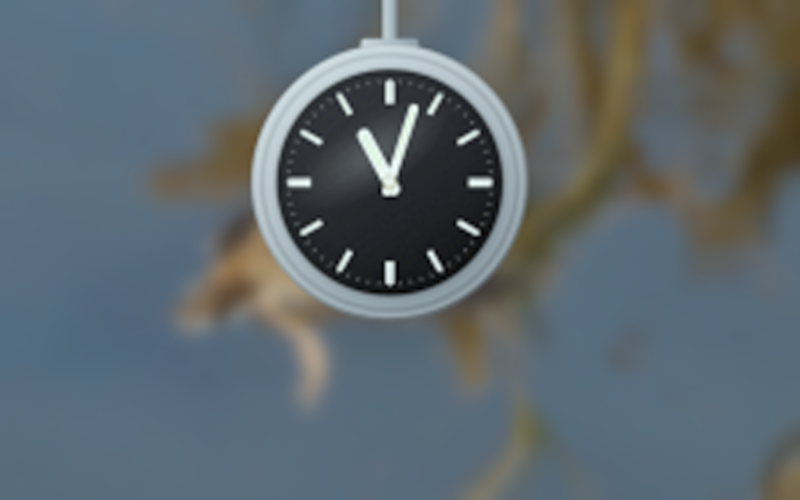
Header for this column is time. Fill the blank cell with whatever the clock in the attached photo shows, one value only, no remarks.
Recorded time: 11:03
